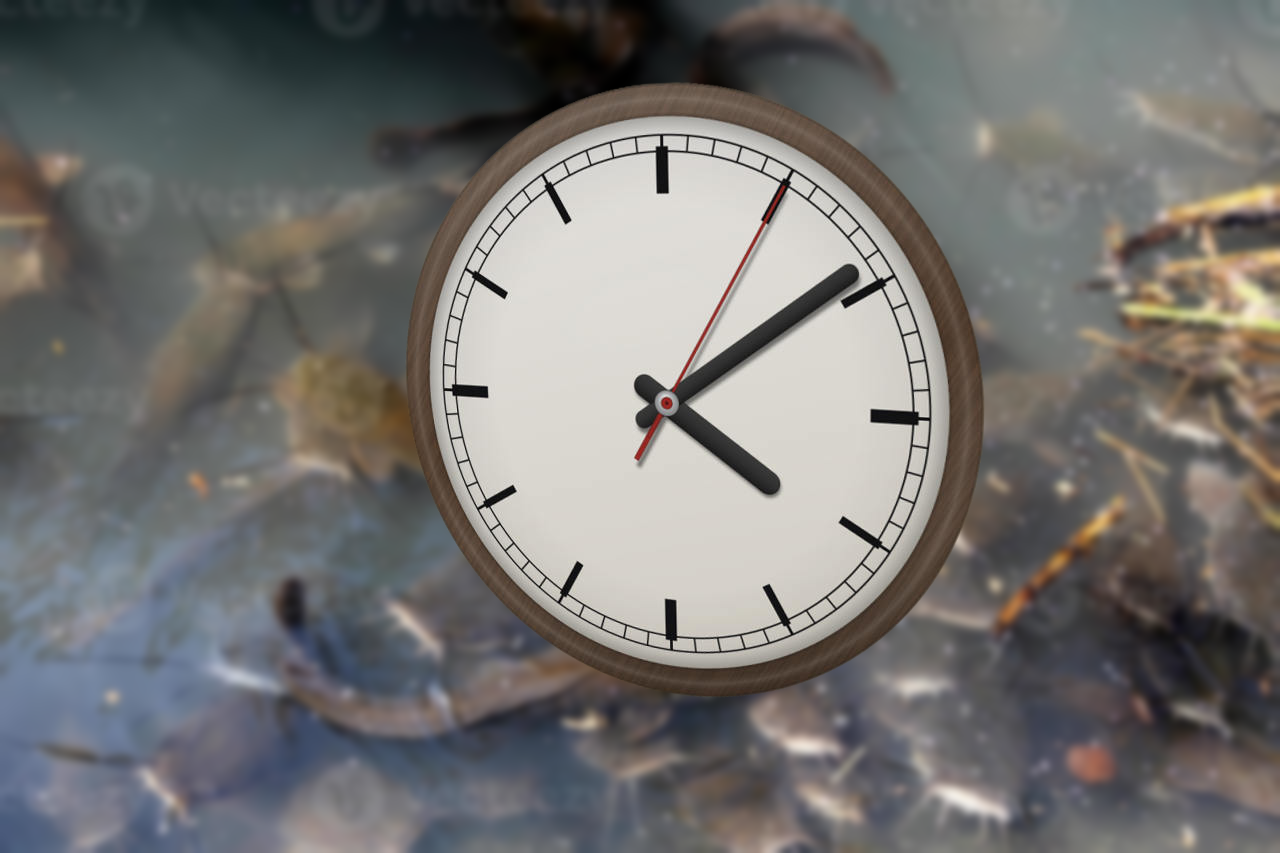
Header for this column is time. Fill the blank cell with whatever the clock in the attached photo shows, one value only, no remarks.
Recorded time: 4:09:05
